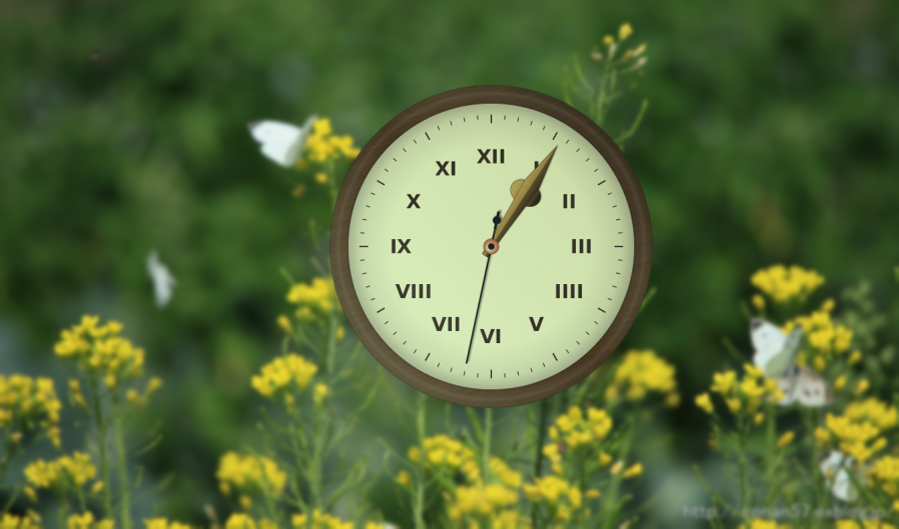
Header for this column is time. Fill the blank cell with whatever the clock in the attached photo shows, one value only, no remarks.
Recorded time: 1:05:32
